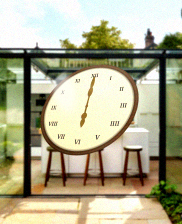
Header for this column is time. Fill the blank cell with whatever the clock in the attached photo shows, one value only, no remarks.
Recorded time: 6:00
